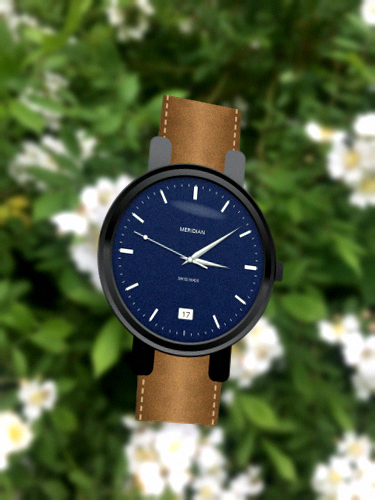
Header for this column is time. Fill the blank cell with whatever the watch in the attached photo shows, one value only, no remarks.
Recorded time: 3:08:48
